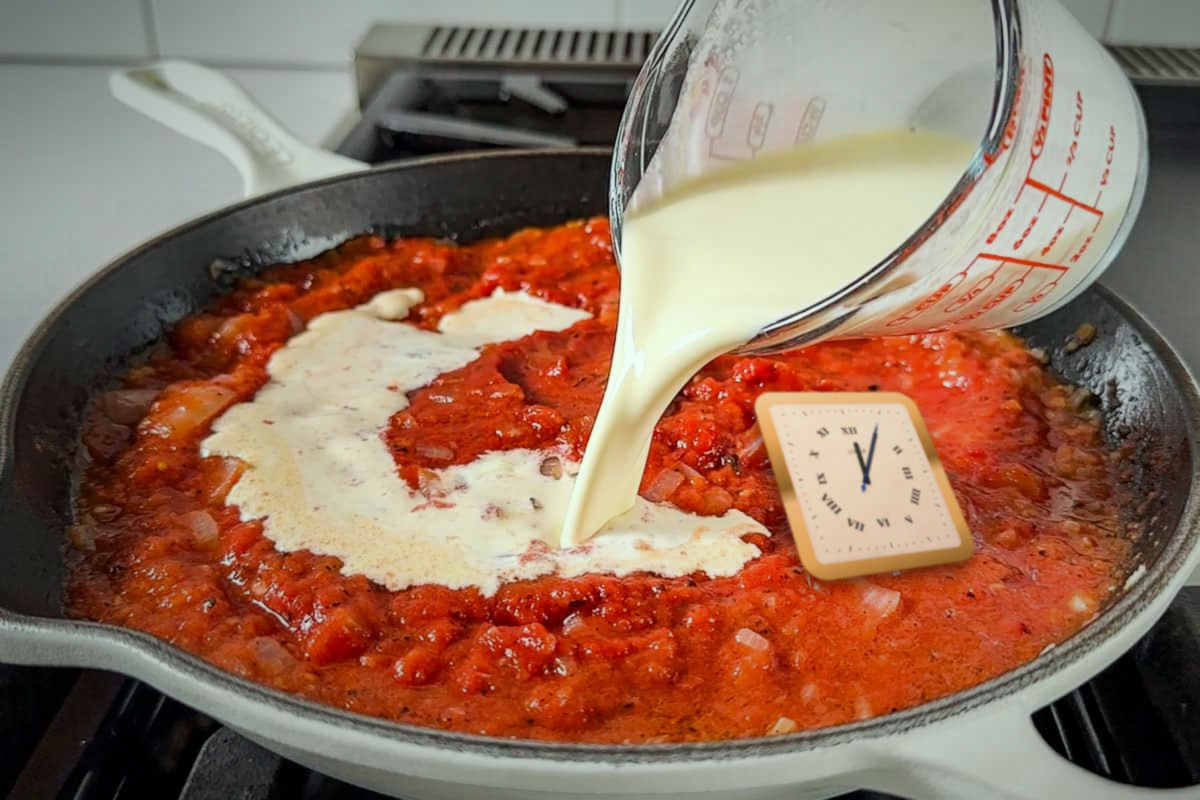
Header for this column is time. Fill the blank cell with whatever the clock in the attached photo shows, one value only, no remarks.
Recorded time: 12:05:05
